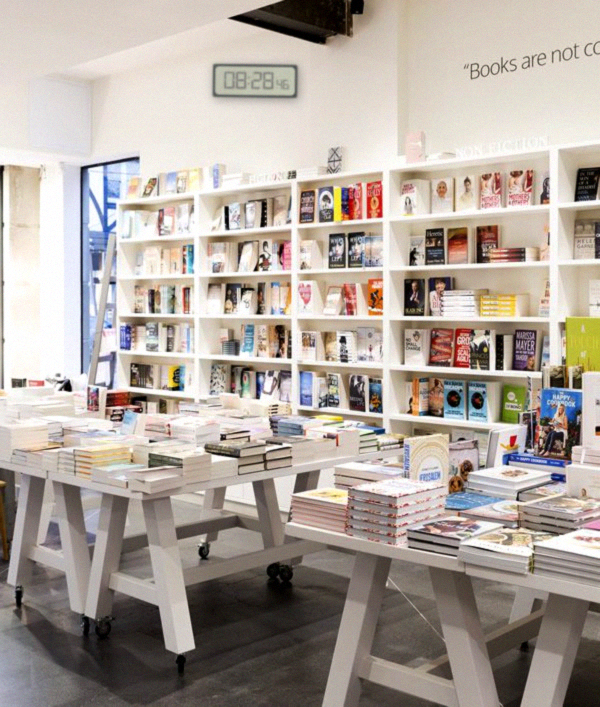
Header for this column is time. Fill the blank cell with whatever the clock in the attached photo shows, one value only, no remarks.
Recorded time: 8:28
